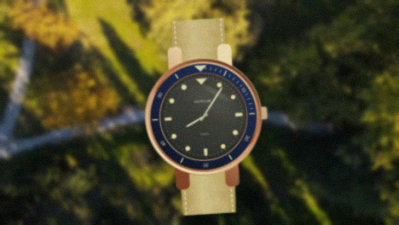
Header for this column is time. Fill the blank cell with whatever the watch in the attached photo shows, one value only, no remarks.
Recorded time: 8:06
